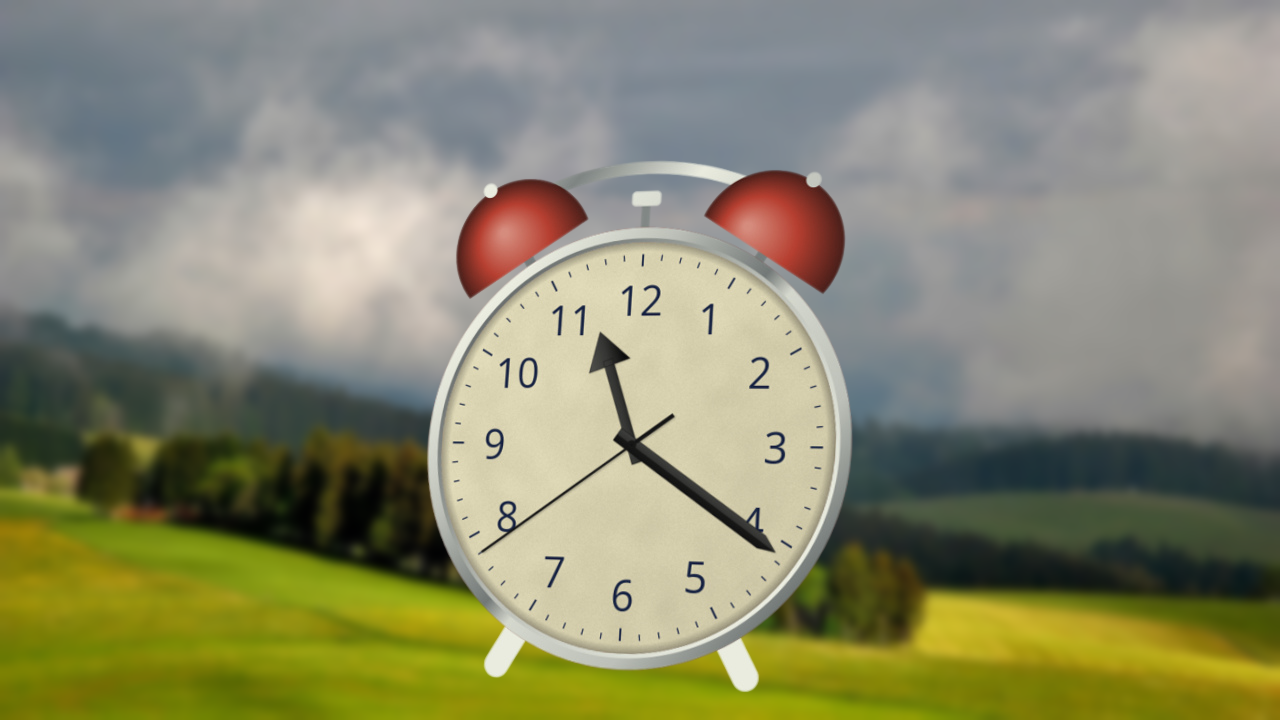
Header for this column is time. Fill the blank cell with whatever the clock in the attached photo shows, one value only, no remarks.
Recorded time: 11:20:39
